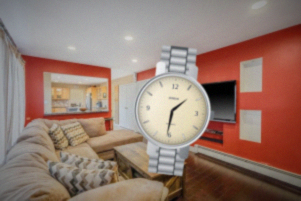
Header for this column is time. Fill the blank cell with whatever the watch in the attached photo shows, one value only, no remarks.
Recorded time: 1:31
